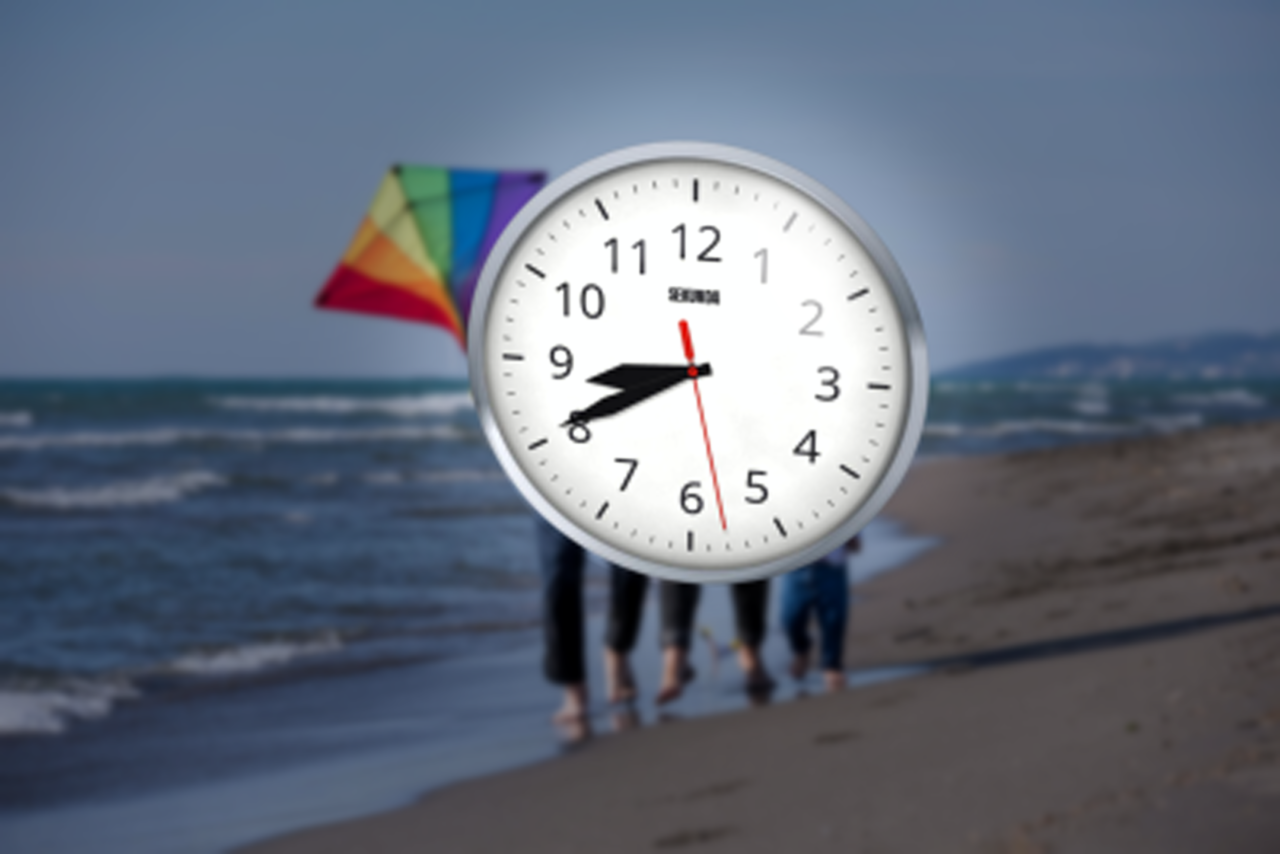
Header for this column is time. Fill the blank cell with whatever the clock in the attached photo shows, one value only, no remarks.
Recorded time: 8:40:28
